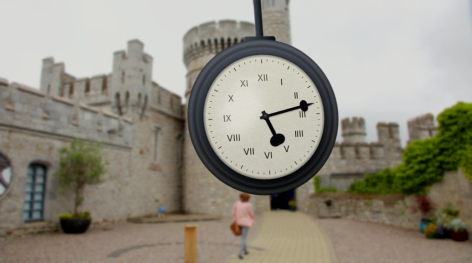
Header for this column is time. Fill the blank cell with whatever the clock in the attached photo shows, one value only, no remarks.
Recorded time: 5:13
